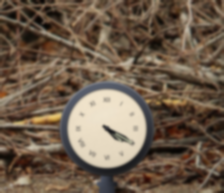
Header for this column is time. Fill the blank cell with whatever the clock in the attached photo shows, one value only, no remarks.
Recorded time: 4:20
